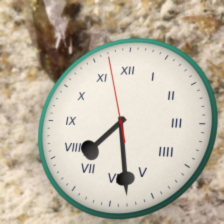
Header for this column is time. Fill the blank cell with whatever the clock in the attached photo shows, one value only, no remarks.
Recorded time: 7:27:57
